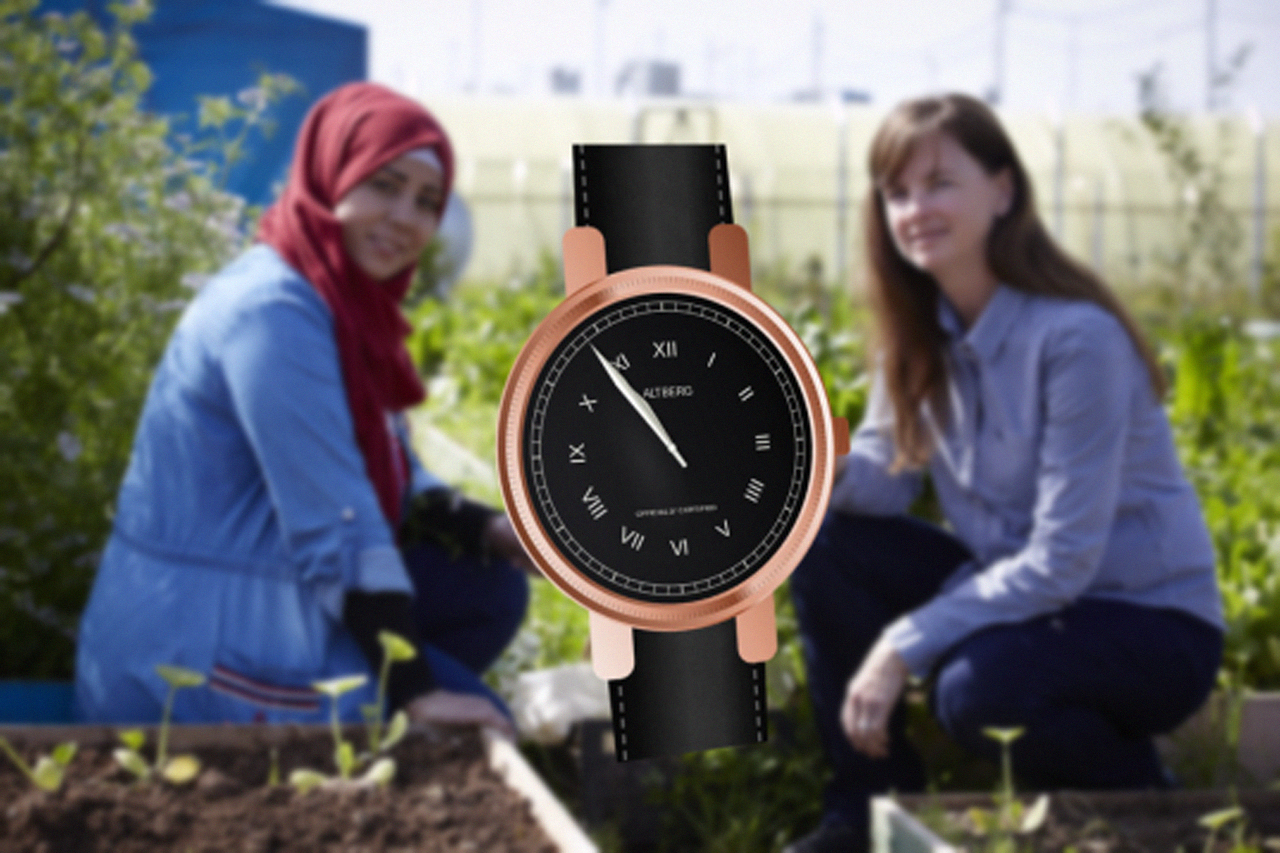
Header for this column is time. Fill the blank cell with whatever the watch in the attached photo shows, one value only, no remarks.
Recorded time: 10:54
